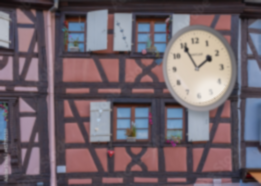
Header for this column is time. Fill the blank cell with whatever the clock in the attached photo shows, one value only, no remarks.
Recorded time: 1:55
